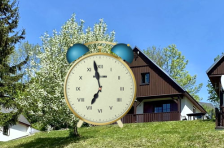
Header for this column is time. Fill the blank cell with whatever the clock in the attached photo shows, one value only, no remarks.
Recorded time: 6:58
